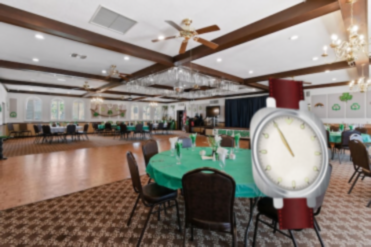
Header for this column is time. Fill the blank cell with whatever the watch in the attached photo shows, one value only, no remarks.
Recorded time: 10:55
